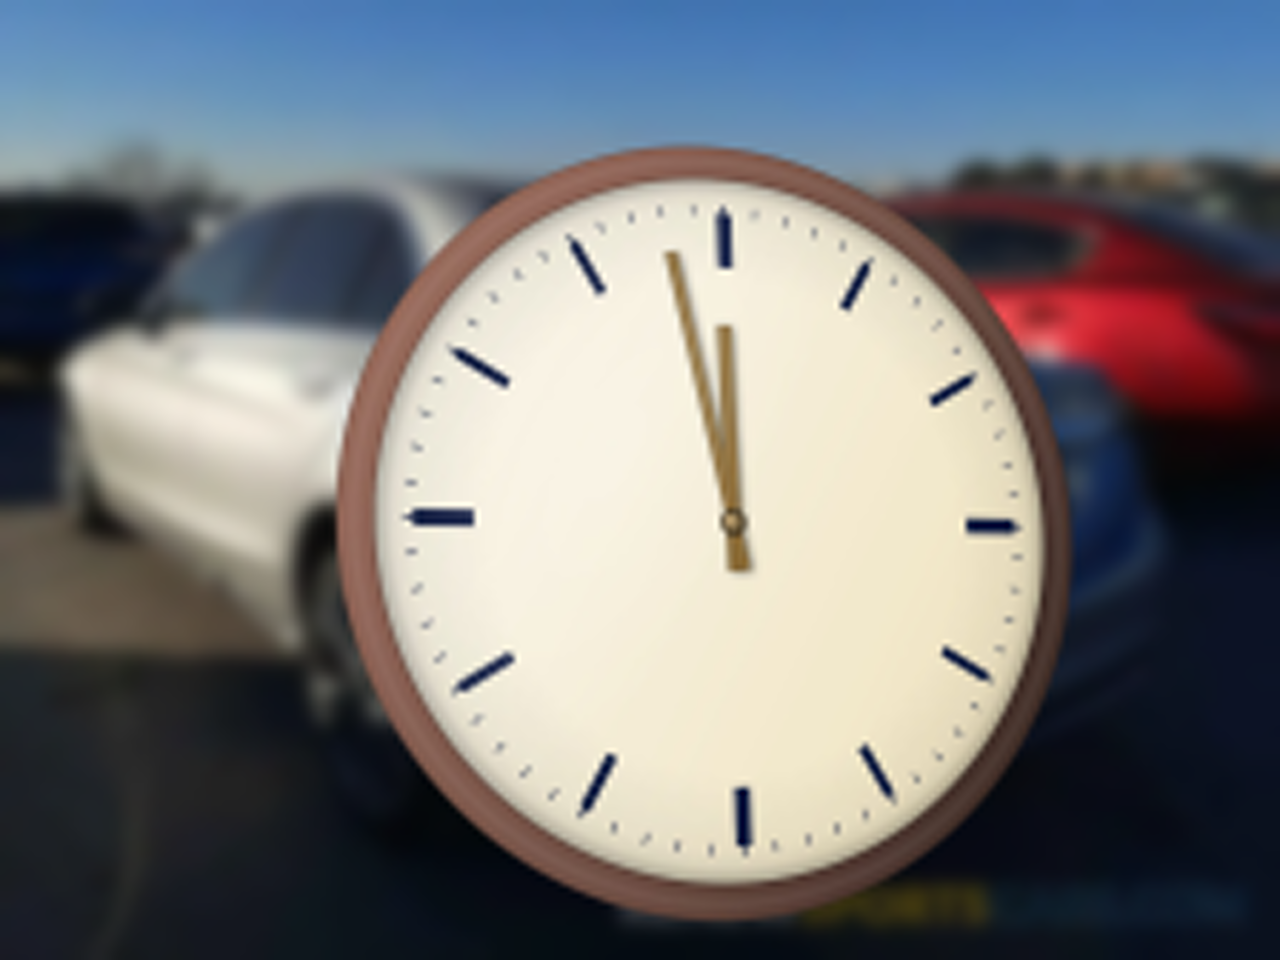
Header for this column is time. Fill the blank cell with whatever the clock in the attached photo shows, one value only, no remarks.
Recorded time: 11:58
